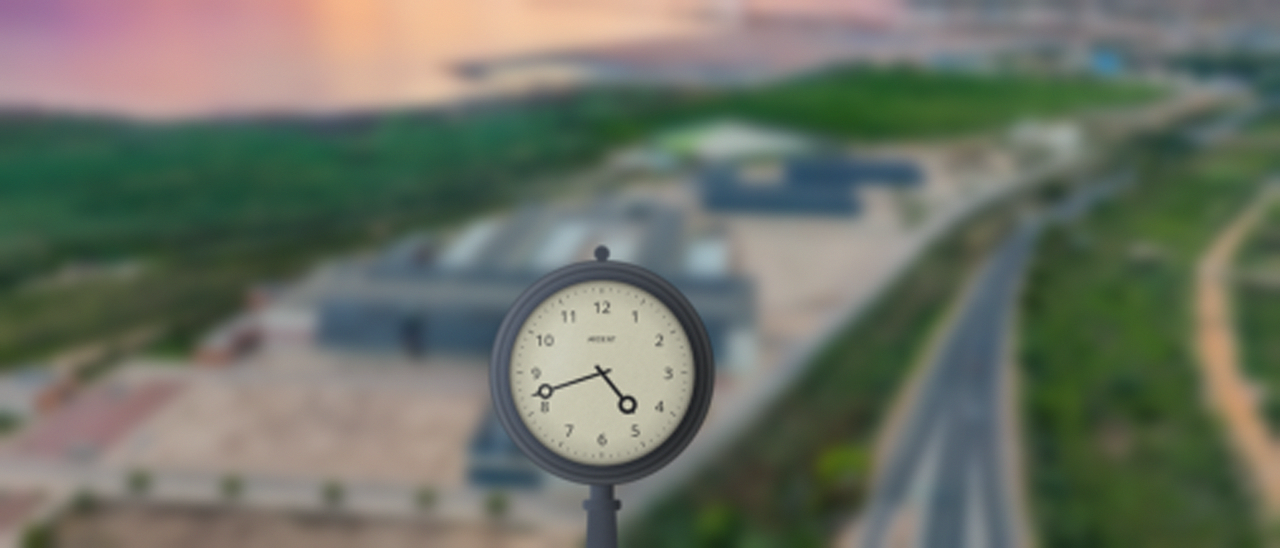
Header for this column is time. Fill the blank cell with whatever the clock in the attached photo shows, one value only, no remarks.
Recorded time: 4:42
